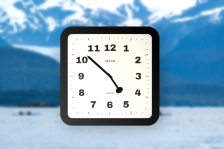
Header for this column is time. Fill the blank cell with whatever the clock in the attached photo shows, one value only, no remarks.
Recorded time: 4:52
